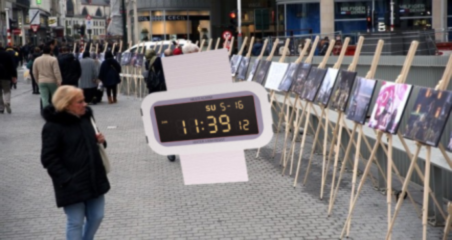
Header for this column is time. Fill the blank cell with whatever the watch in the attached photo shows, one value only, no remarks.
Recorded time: 11:39:12
